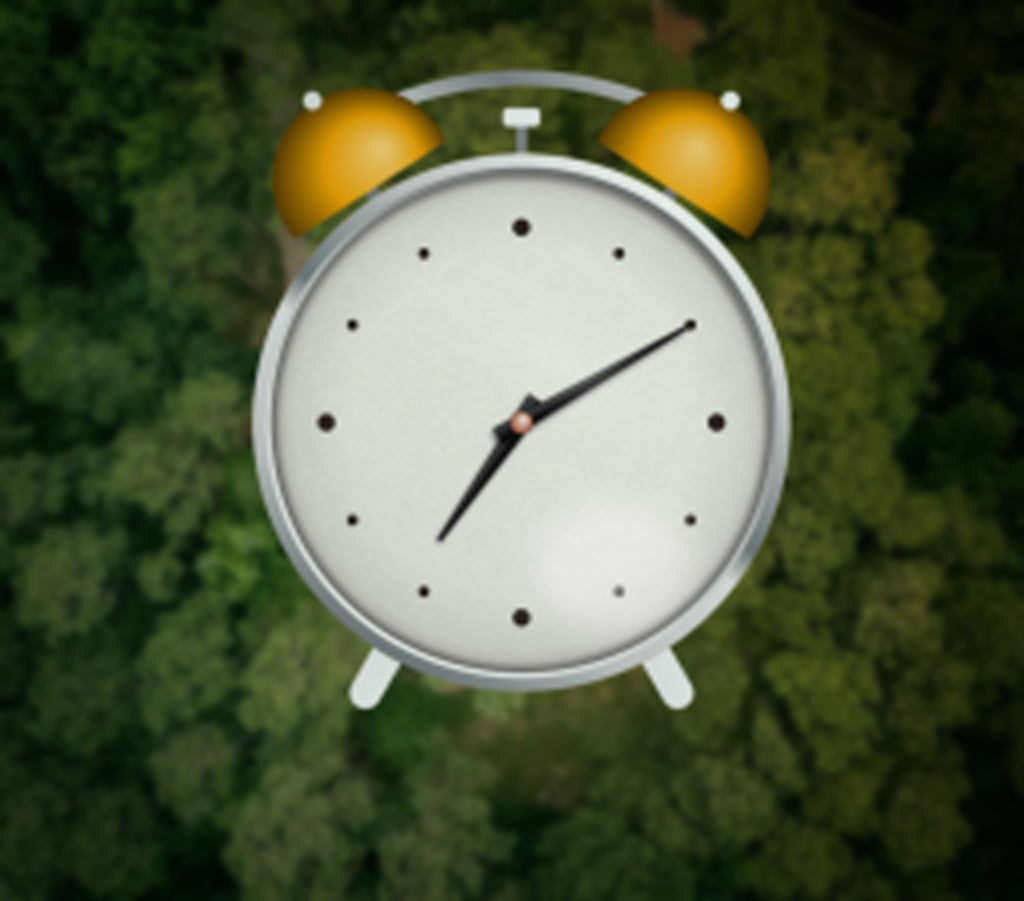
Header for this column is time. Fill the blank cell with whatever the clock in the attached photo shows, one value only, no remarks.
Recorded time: 7:10
